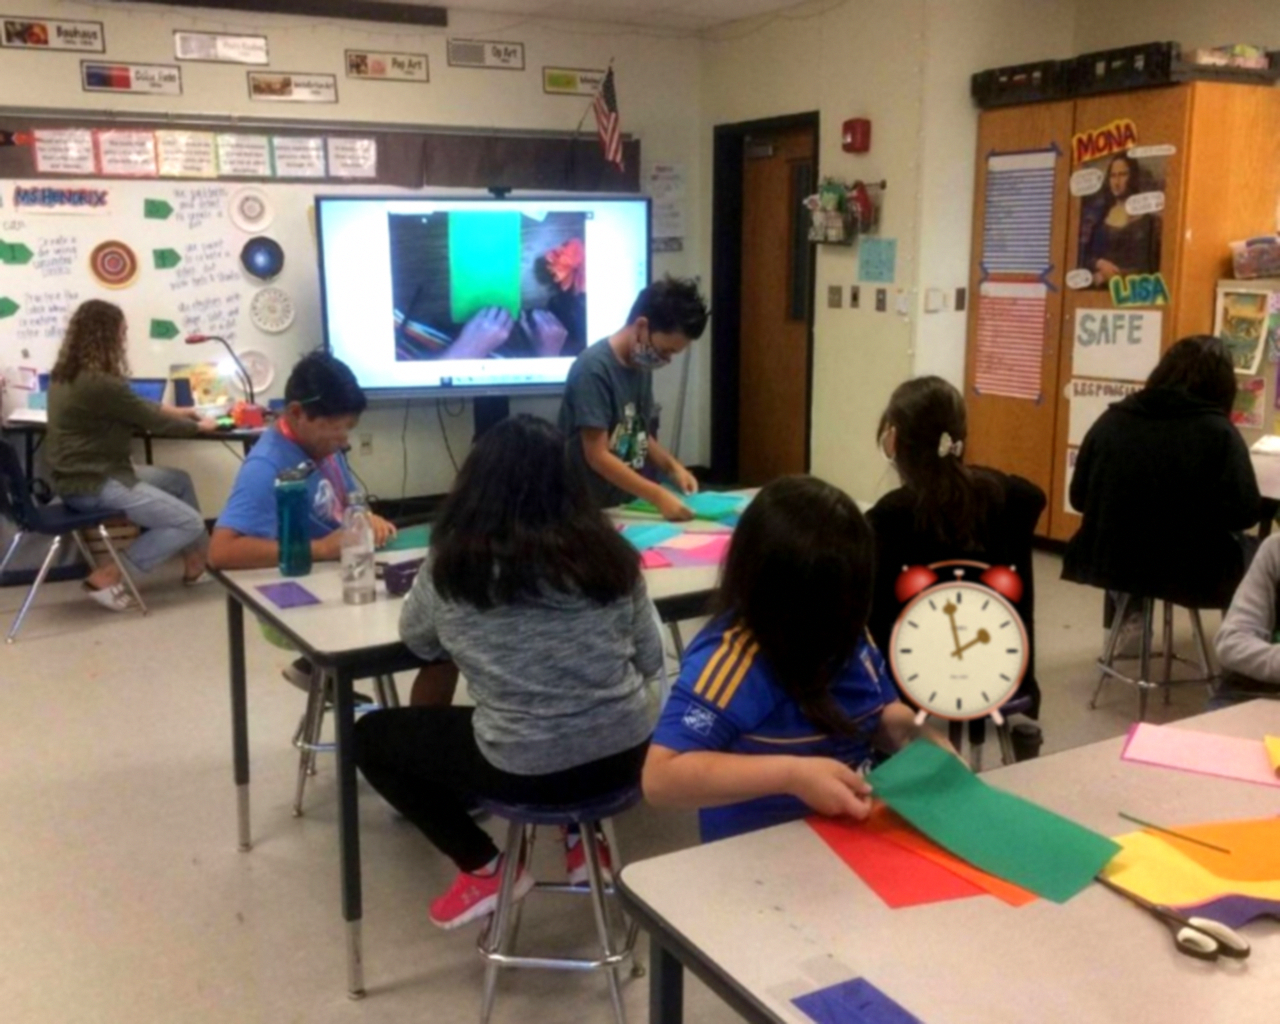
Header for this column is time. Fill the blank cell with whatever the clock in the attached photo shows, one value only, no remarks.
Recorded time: 1:58
